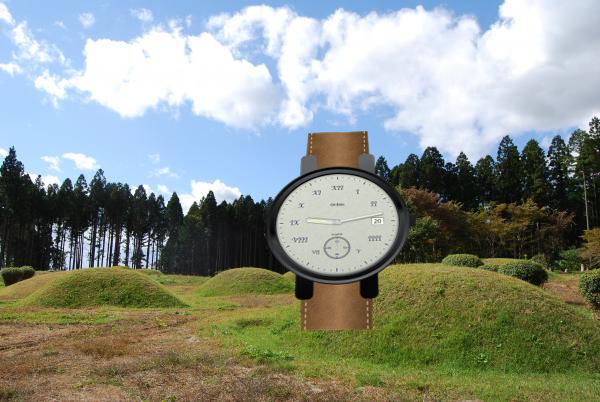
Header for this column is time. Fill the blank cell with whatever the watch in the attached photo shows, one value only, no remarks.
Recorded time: 9:13
